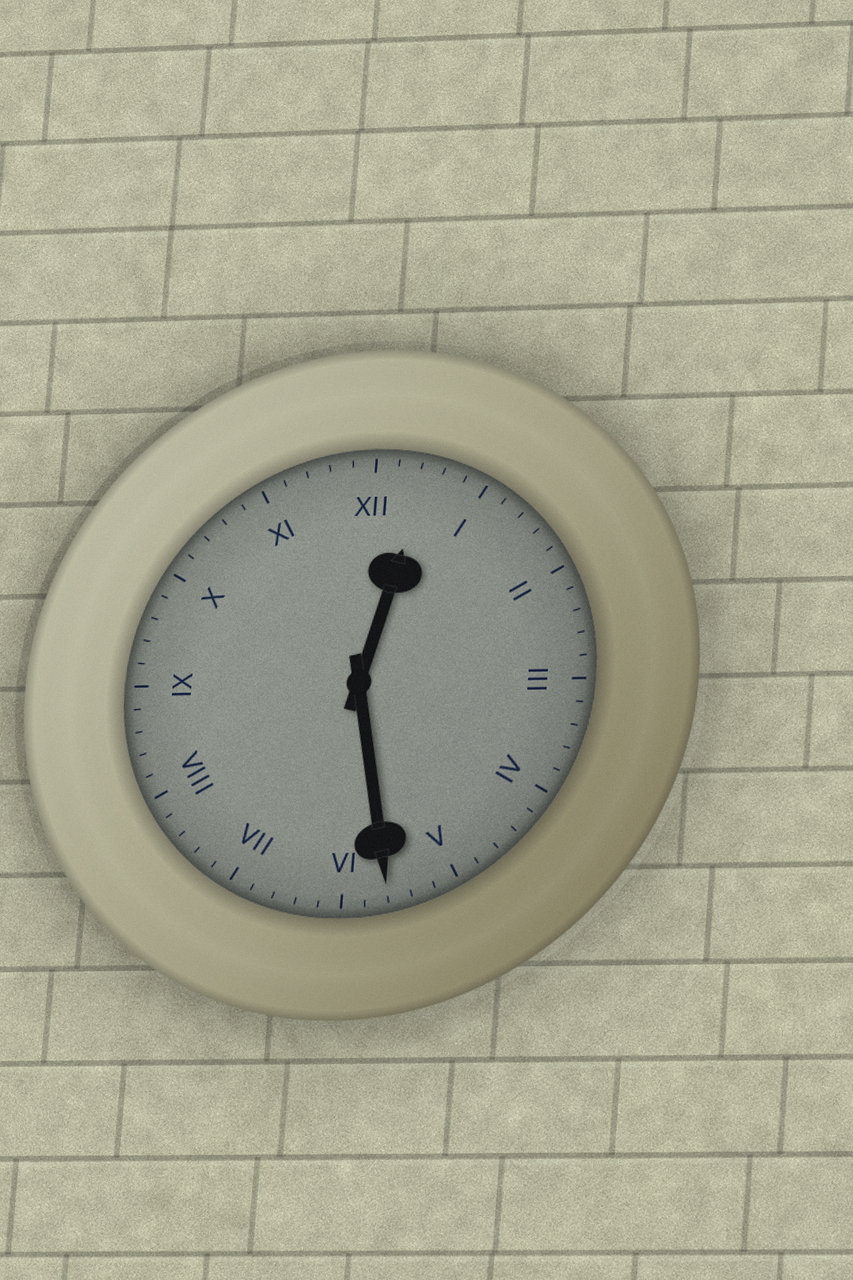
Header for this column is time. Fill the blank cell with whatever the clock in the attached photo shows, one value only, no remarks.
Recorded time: 12:28
